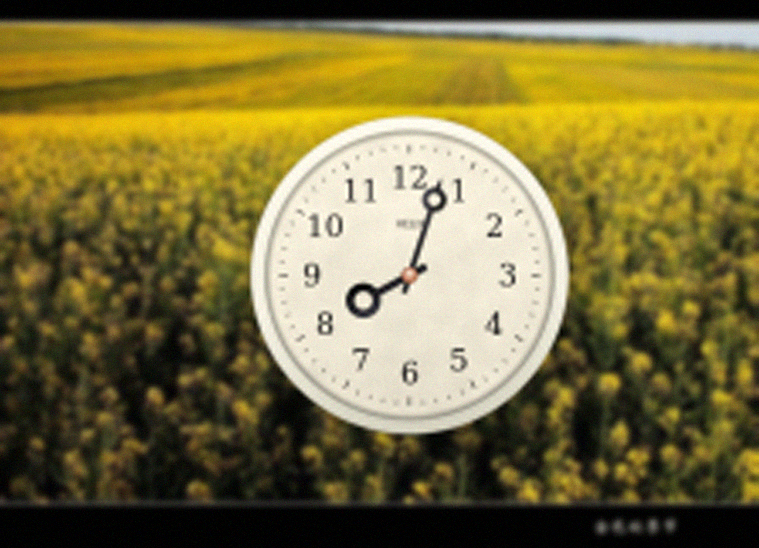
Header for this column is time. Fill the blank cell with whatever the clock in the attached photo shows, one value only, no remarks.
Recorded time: 8:03
